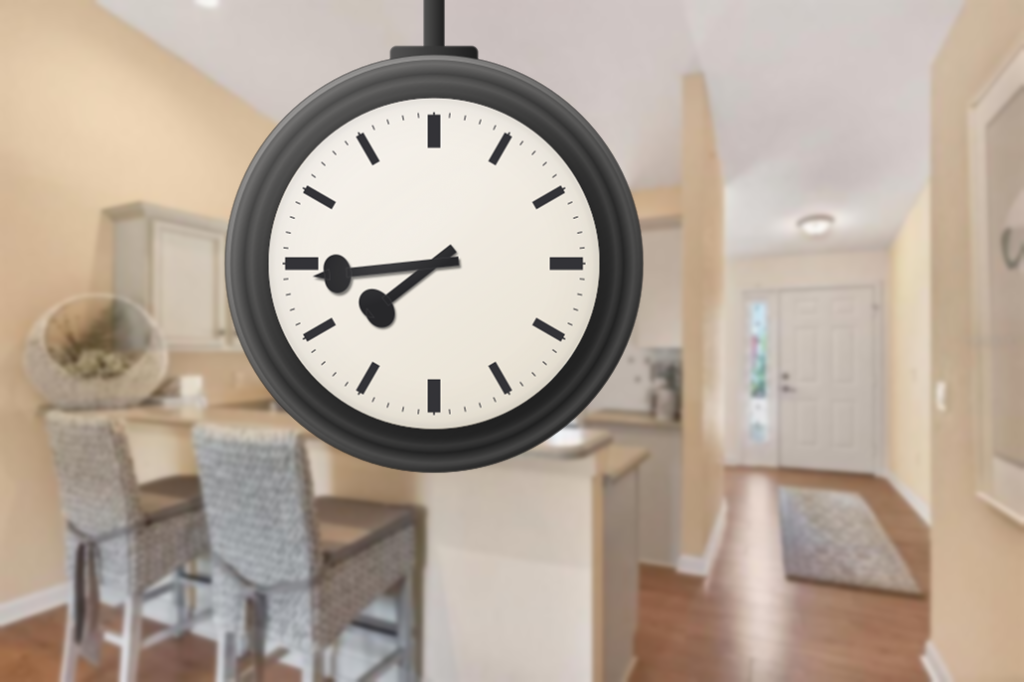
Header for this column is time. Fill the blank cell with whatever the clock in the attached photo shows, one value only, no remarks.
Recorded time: 7:44
